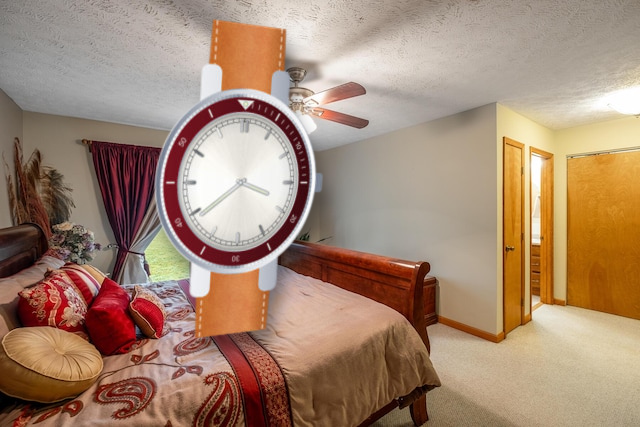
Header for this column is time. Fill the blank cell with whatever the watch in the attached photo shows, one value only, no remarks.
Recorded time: 3:39
